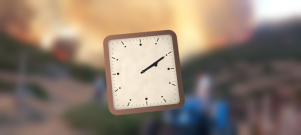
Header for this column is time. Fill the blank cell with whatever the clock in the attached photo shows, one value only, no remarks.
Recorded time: 2:10
